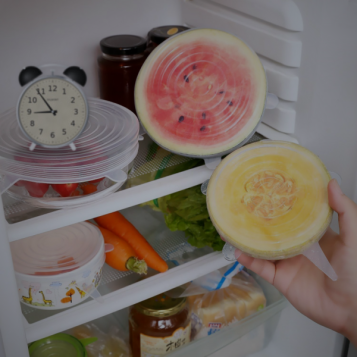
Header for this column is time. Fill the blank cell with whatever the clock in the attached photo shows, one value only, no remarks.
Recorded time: 8:54
